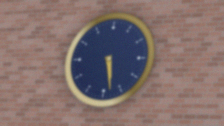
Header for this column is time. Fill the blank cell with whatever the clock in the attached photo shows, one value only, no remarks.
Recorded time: 5:28
